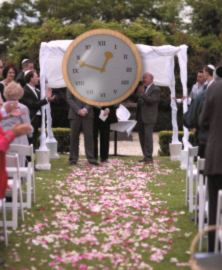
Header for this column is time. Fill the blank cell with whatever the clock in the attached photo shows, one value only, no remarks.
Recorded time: 12:48
